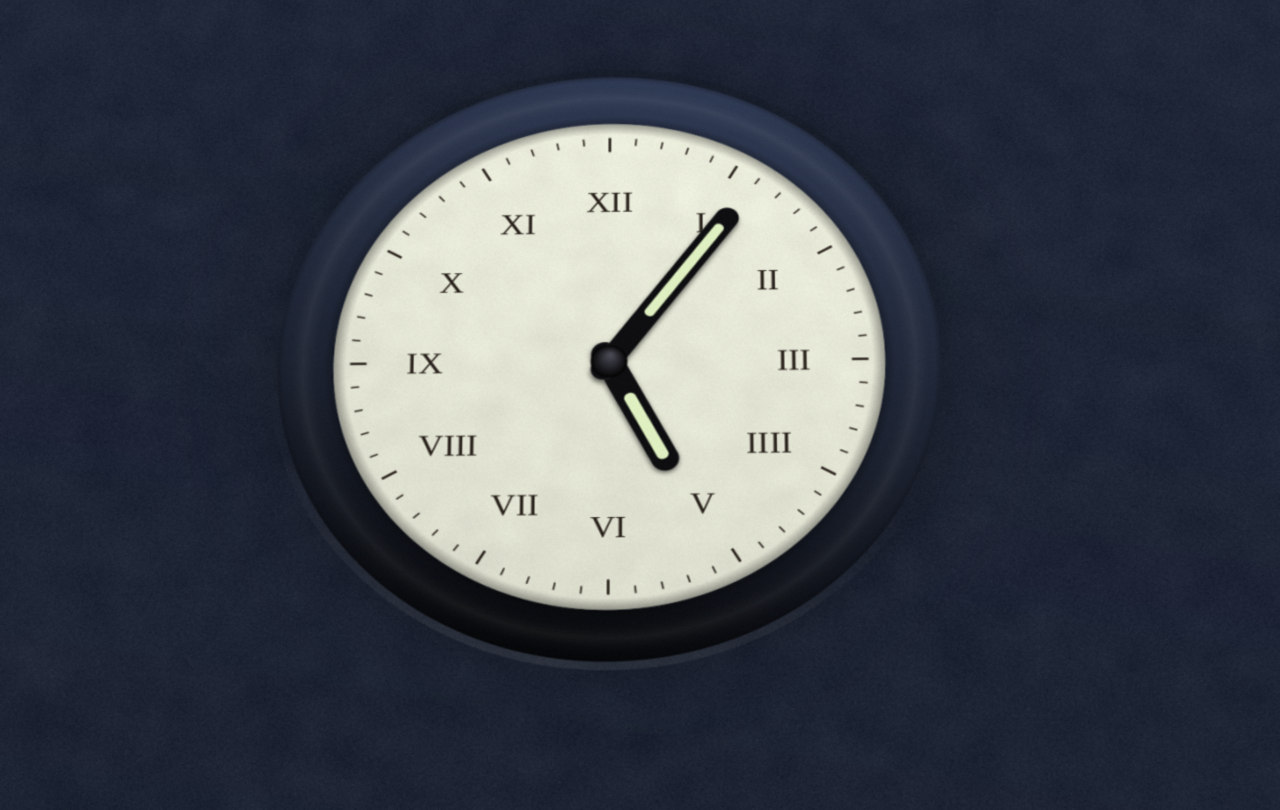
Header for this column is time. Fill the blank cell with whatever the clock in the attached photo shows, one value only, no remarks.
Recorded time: 5:06
